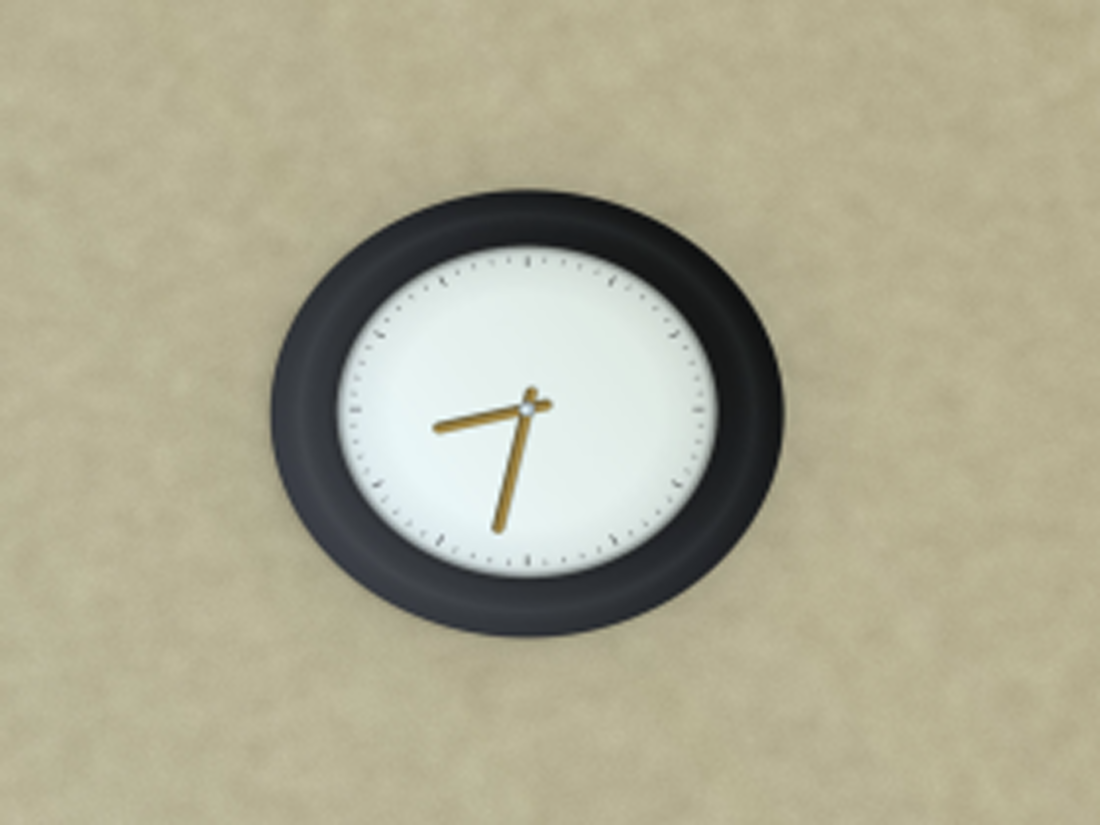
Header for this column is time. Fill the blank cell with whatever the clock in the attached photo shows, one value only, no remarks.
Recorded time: 8:32
